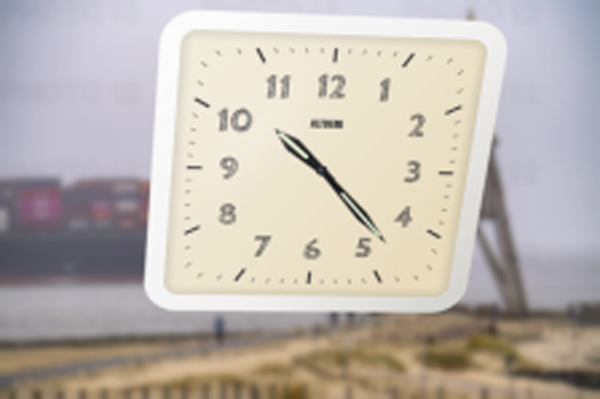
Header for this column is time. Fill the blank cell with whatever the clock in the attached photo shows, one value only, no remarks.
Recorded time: 10:23
